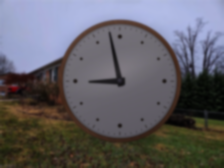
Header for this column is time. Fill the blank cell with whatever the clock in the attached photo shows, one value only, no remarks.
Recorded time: 8:58
